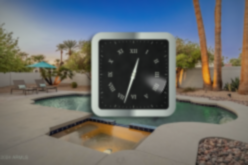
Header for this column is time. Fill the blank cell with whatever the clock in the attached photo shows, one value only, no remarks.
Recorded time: 12:33
